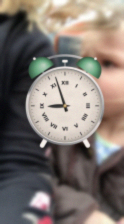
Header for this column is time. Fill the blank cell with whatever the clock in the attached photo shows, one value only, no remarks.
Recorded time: 8:57
